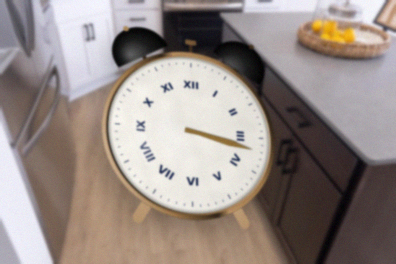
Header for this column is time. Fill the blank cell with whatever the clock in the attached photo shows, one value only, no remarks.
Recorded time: 3:17
